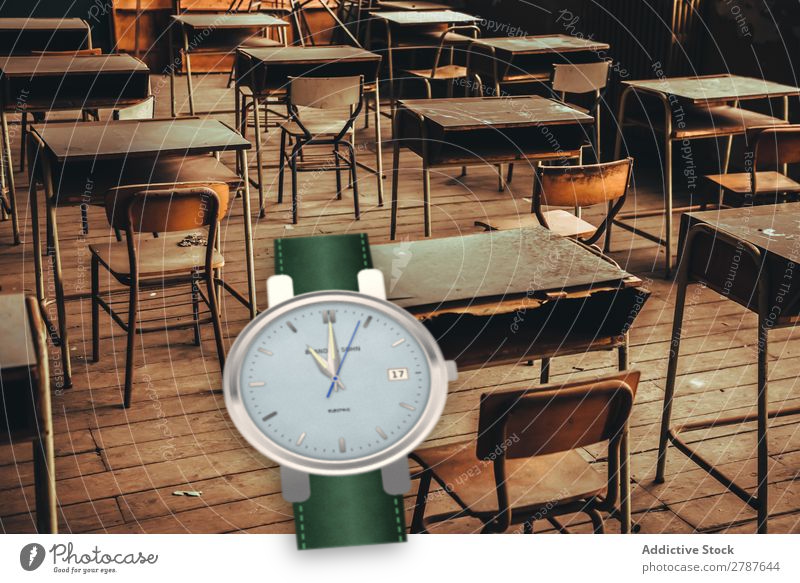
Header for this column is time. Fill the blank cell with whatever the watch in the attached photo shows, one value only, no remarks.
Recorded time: 11:00:04
